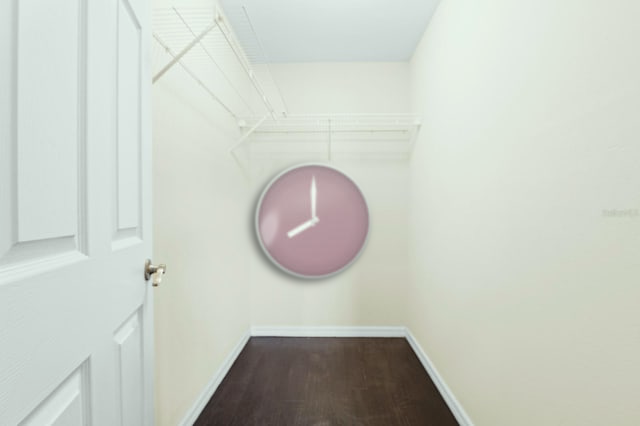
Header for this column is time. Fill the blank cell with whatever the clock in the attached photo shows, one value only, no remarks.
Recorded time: 8:00
